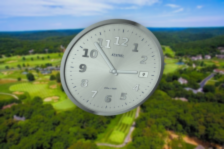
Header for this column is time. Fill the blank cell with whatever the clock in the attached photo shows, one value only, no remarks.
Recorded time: 2:53
